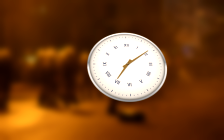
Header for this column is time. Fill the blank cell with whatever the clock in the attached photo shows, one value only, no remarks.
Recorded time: 7:09
